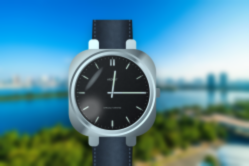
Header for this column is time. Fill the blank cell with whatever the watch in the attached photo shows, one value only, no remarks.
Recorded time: 12:15
